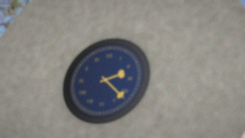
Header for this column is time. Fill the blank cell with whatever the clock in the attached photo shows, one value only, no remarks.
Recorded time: 2:22
